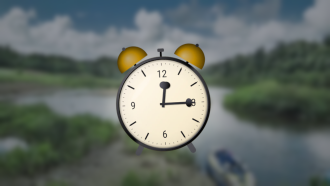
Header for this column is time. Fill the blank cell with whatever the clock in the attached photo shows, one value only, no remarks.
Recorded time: 12:15
